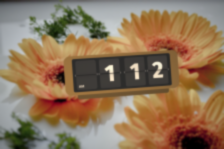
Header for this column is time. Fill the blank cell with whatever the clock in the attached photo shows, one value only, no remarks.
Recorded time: 1:12
